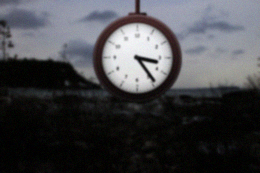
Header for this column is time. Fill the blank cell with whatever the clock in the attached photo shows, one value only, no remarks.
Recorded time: 3:24
